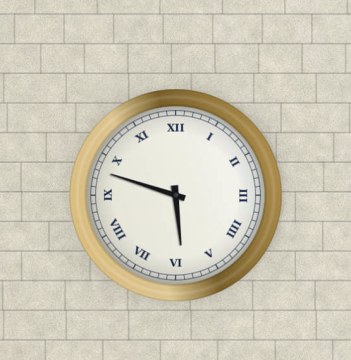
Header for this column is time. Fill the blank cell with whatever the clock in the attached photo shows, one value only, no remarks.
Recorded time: 5:48
